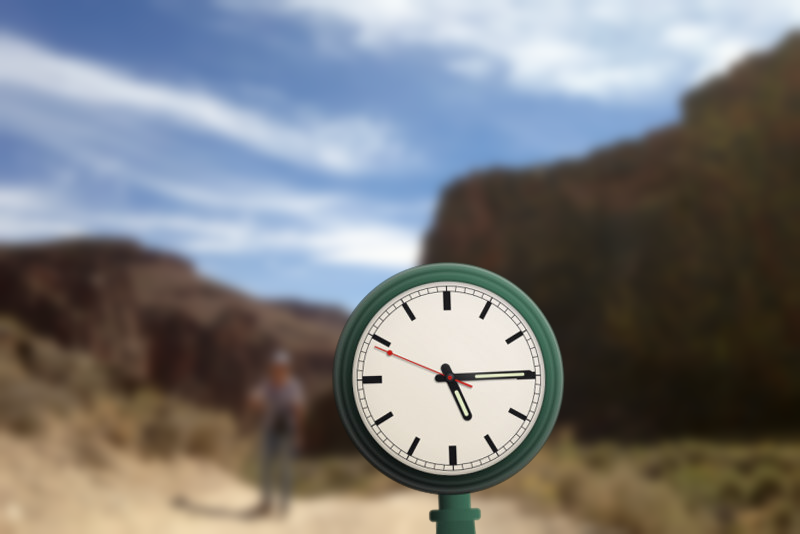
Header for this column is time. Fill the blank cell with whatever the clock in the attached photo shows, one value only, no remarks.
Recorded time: 5:14:49
